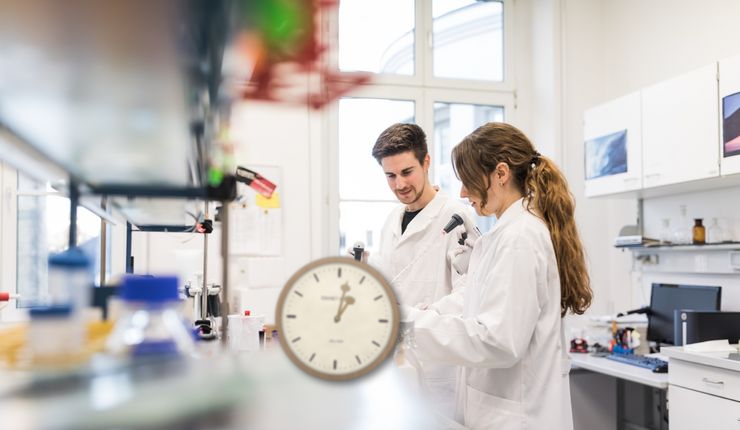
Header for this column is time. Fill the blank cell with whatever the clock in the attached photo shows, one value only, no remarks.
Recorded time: 1:02
